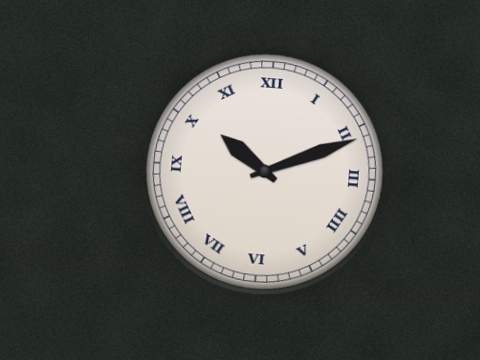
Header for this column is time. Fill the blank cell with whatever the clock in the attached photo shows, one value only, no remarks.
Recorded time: 10:11
